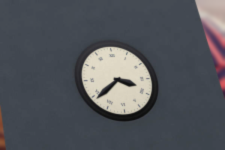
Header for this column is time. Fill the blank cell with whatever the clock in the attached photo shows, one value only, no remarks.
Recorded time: 3:39
